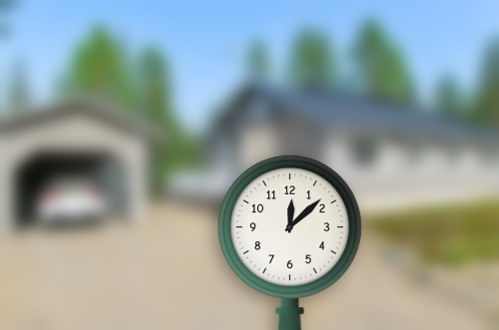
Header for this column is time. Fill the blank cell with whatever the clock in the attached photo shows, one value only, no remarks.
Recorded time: 12:08
